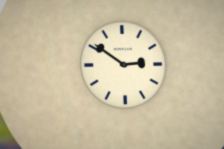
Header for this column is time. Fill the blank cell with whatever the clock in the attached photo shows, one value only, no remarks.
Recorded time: 2:51
